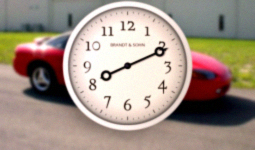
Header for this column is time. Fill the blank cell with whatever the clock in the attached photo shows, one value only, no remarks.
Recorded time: 8:11
